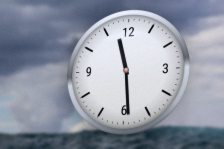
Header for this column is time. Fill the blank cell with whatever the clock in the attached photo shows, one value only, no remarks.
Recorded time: 11:29
